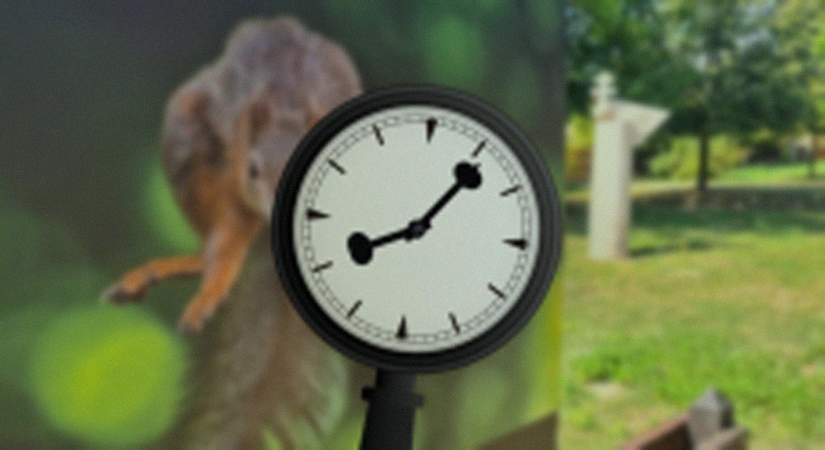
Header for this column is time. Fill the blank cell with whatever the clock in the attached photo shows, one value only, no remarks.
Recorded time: 8:06
